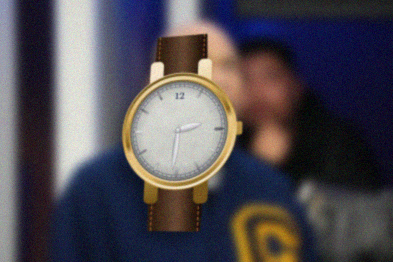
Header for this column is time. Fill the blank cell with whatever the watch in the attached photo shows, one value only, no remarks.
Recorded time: 2:31
